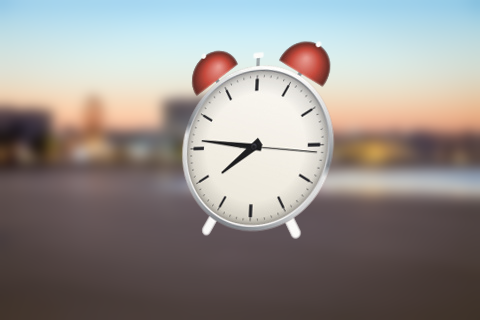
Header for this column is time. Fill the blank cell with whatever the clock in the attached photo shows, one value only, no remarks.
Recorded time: 7:46:16
